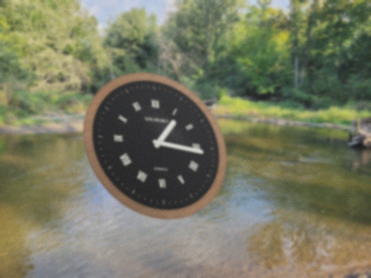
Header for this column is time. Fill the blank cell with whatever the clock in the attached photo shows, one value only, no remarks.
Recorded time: 1:16
